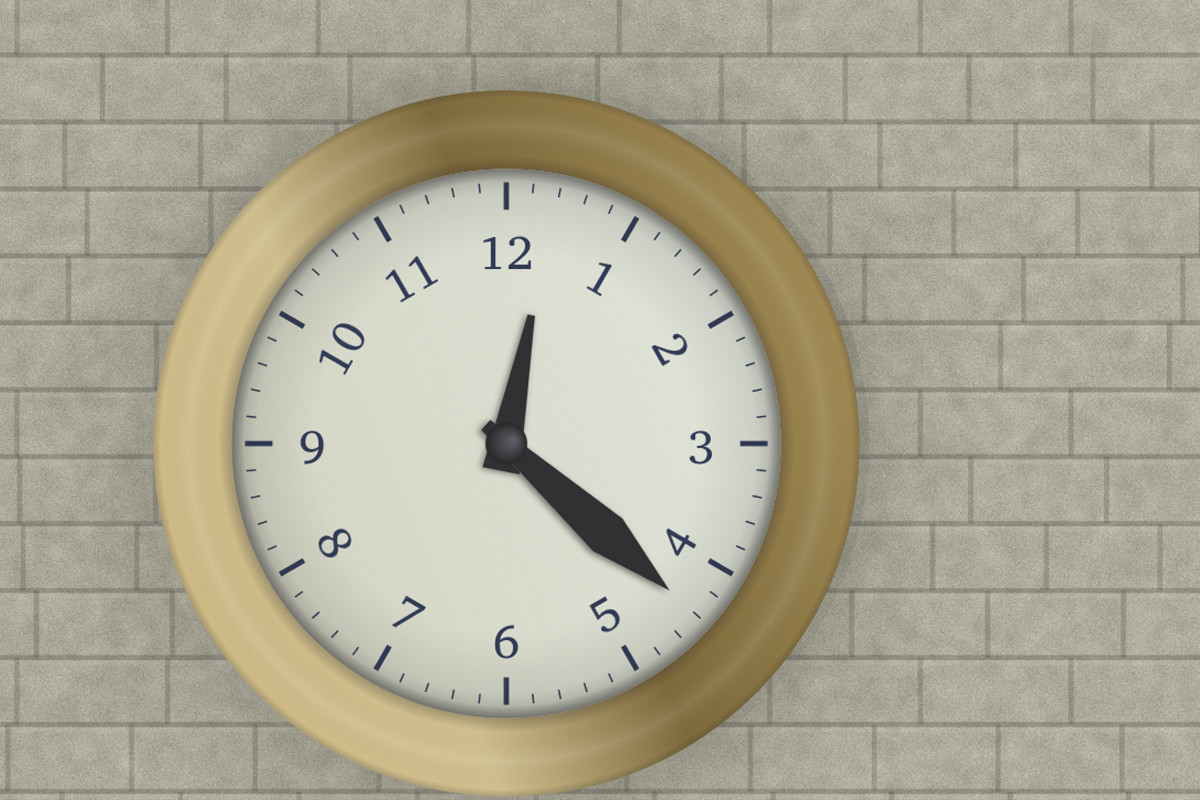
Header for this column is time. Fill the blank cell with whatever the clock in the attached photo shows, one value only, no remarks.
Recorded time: 12:22
